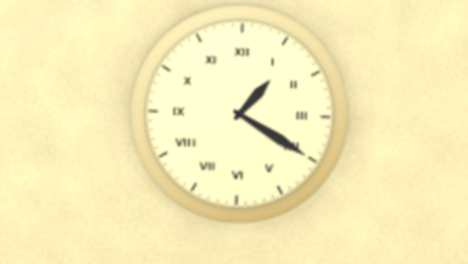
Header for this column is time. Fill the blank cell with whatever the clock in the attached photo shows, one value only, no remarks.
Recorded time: 1:20
